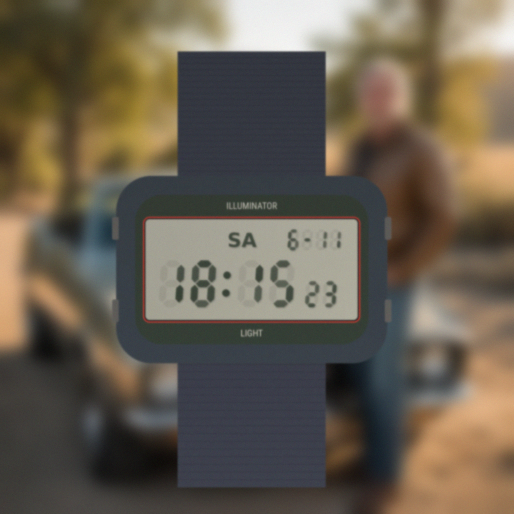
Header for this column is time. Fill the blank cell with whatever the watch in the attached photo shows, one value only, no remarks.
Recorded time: 18:15:23
